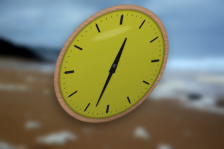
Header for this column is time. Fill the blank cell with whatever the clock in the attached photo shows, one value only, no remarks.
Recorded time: 12:33
